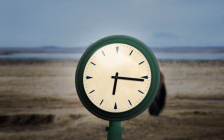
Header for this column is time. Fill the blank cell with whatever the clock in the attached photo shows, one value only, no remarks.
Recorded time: 6:16
